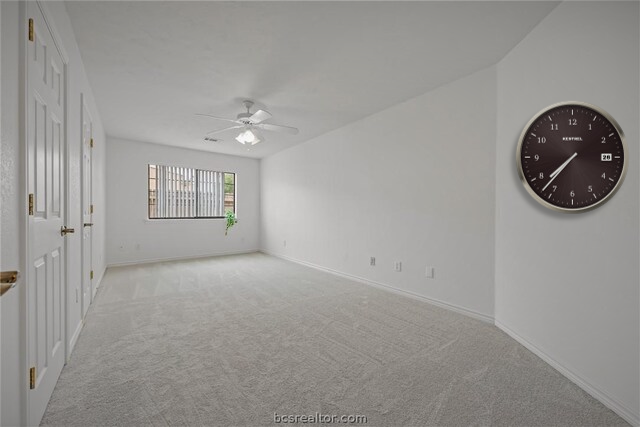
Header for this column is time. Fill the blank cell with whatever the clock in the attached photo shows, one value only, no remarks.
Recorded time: 7:37
